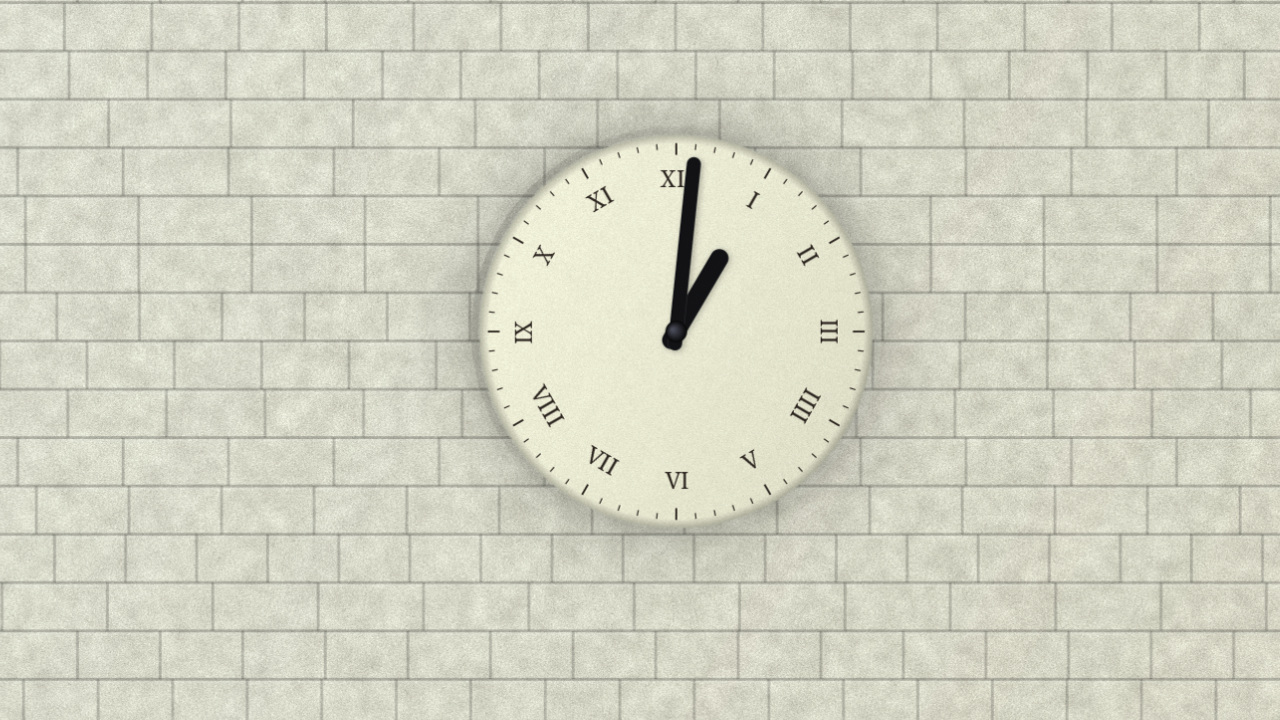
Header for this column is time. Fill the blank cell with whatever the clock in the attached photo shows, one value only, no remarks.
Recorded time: 1:01
